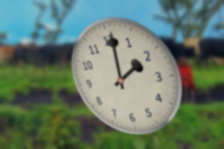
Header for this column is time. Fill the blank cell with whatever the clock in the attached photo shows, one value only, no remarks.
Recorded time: 2:01
